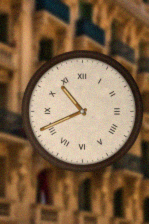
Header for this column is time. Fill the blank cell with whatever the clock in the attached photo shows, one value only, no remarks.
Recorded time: 10:41
